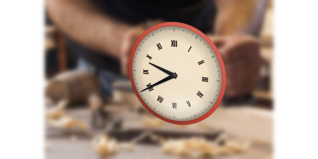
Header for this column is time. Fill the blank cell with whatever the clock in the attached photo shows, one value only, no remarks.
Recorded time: 9:40
